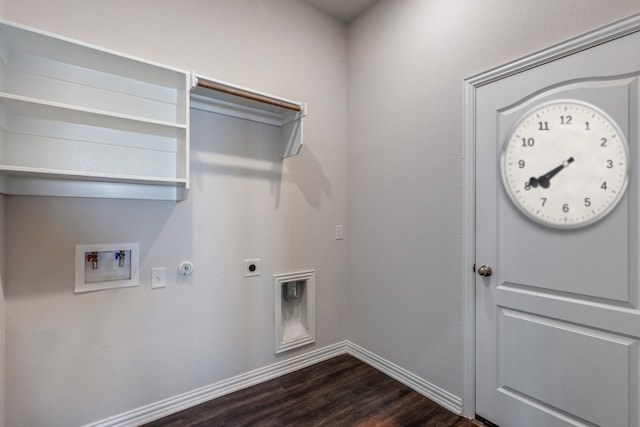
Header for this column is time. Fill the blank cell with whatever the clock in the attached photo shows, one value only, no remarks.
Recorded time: 7:40
